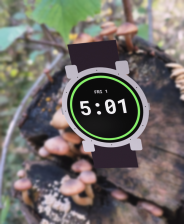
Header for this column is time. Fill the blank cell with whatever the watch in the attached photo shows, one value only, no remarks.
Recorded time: 5:01
